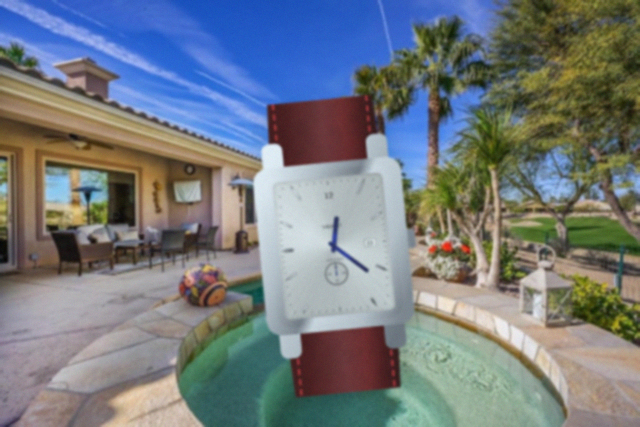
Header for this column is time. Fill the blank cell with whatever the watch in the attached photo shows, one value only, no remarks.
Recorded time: 12:22
